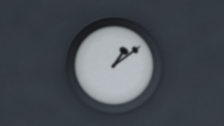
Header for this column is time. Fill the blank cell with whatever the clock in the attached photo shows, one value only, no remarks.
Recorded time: 1:09
